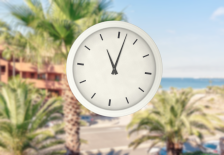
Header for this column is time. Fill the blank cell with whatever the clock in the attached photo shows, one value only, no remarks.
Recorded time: 11:02
